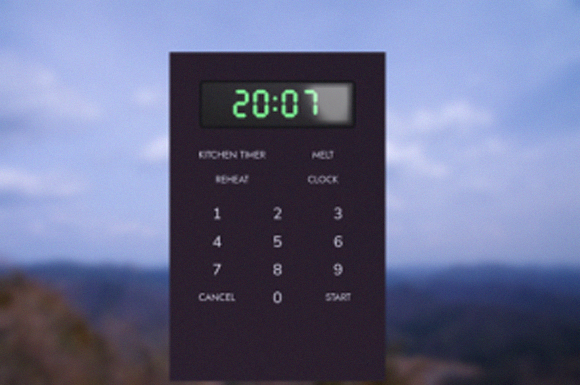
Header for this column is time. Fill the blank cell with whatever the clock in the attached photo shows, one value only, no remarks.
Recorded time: 20:07
